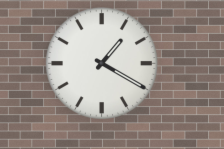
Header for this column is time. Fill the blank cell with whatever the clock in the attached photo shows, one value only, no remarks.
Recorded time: 1:20
